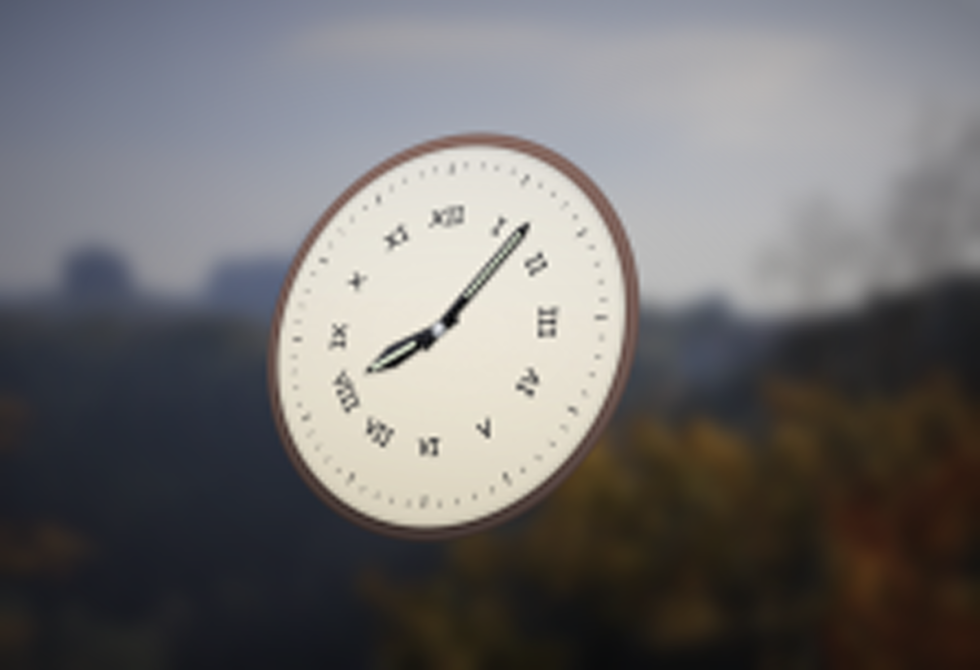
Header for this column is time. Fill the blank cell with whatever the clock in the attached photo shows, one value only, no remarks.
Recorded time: 8:07
